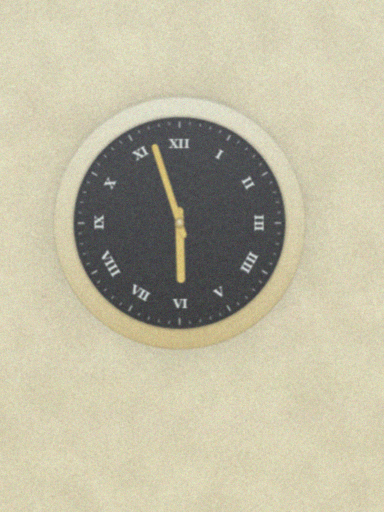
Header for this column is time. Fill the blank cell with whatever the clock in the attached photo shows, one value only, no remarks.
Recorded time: 5:57
